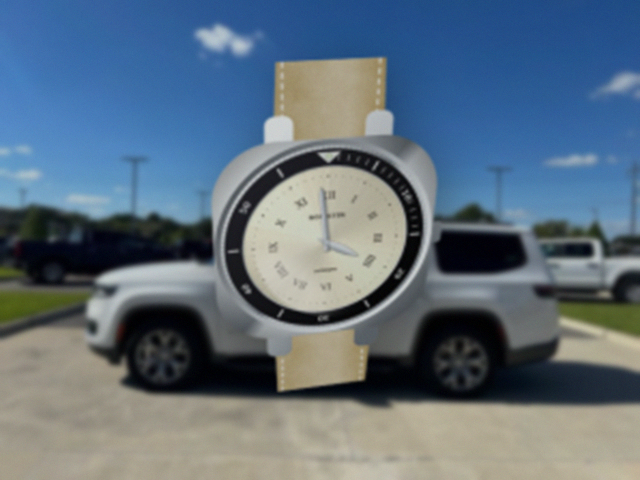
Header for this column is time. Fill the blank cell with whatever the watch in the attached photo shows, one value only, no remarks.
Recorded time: 3:59
